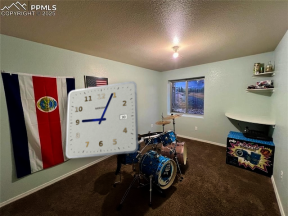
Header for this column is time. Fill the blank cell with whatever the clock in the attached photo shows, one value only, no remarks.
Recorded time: 9:04
